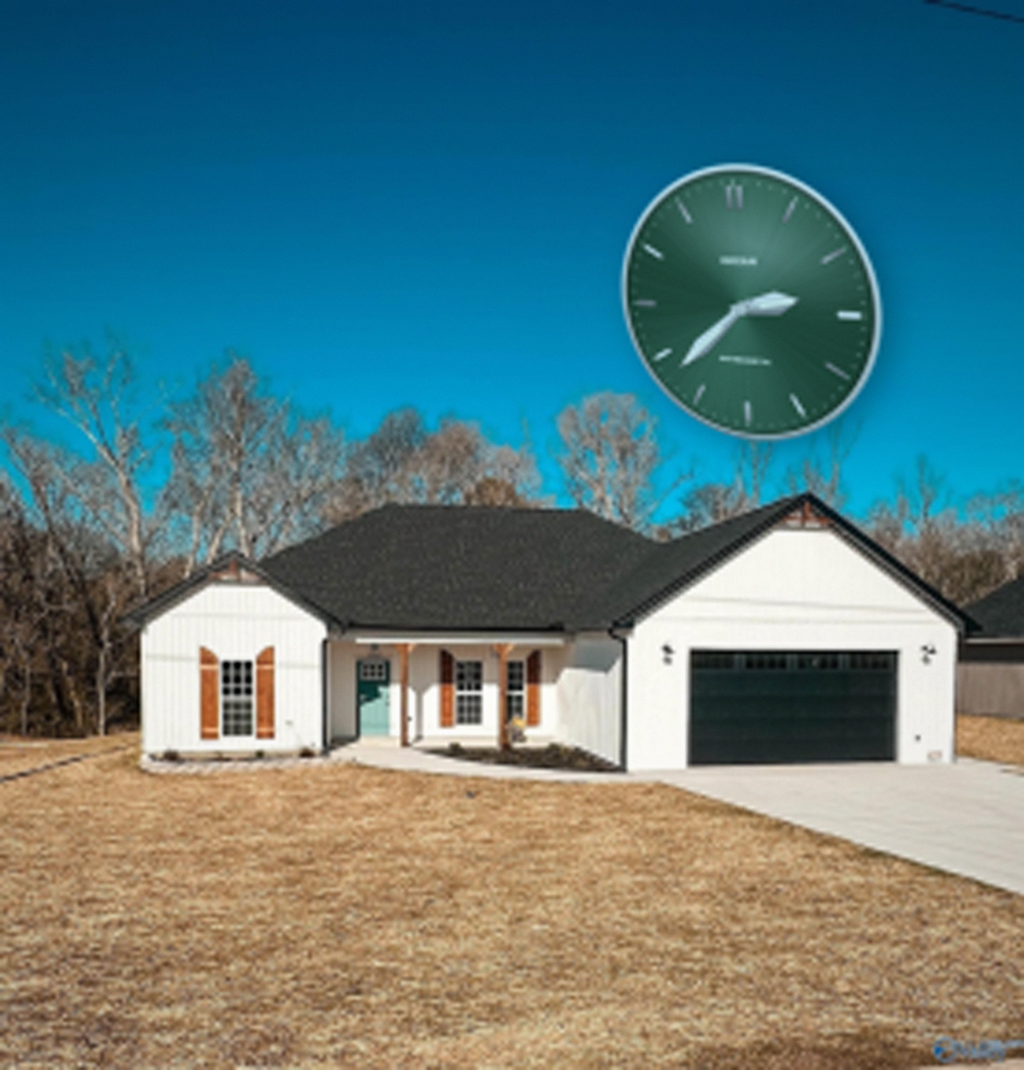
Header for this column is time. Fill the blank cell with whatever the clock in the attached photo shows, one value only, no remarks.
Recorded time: 2:38
